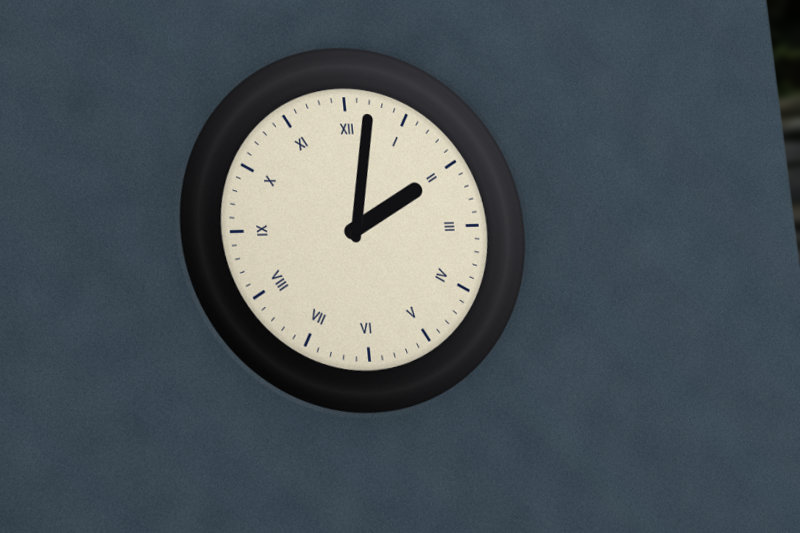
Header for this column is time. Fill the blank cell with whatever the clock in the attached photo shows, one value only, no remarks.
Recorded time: 2:02
